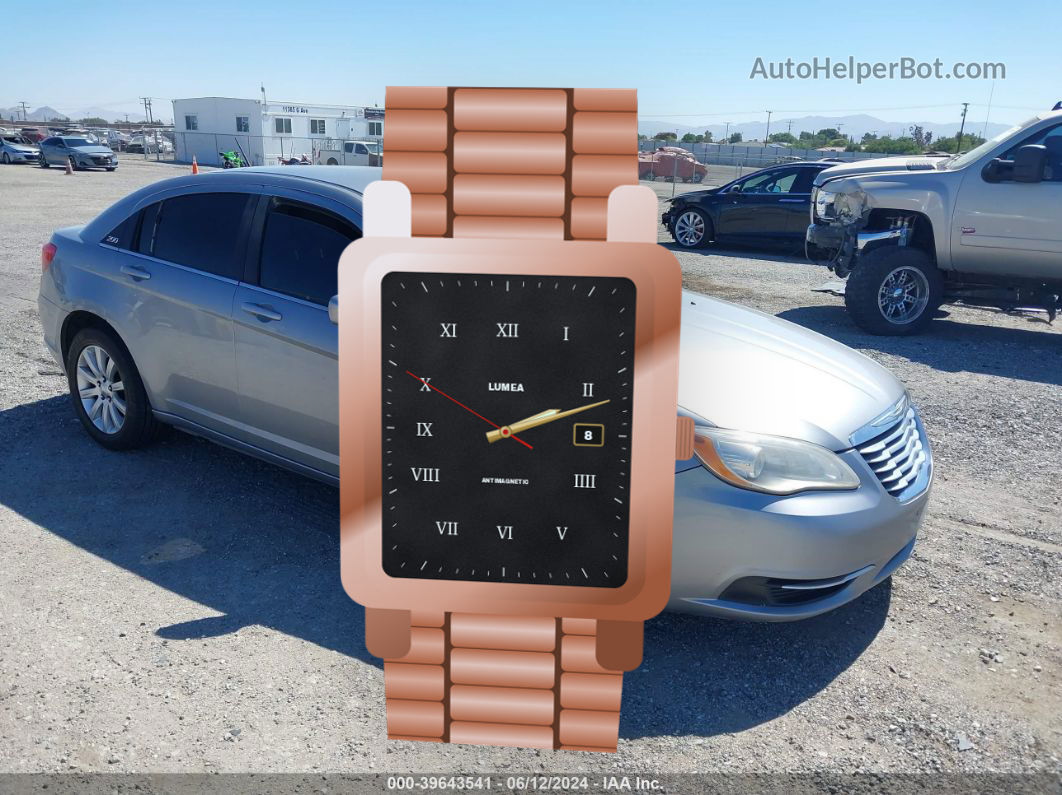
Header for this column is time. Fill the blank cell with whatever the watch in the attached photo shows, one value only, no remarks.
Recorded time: 2:11:50
